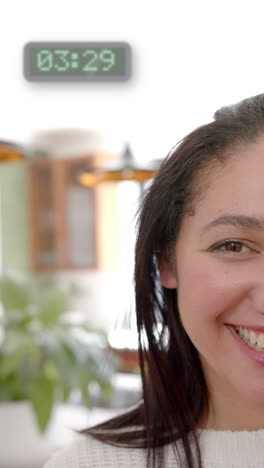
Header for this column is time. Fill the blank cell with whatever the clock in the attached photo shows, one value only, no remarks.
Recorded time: 3:29
